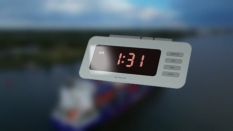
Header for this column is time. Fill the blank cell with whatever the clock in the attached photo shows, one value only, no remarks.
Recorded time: 1:31
